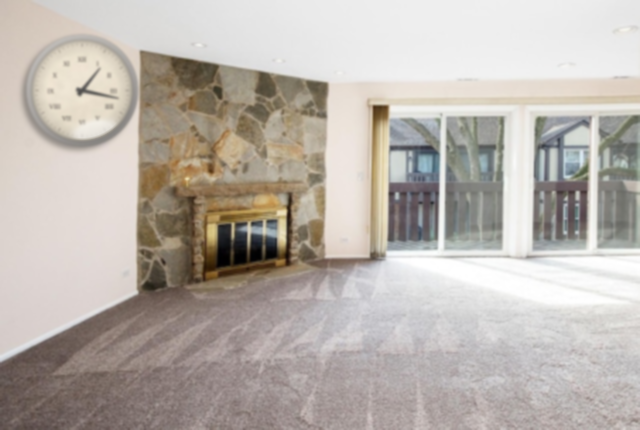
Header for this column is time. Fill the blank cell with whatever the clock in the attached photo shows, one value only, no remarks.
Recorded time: 1:17
